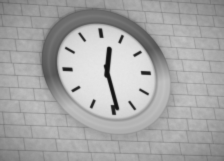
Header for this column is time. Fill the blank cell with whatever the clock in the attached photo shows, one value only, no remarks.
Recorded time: 12:29
